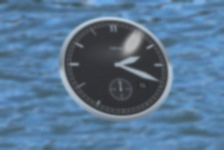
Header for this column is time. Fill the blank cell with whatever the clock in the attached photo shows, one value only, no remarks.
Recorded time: 2:19
